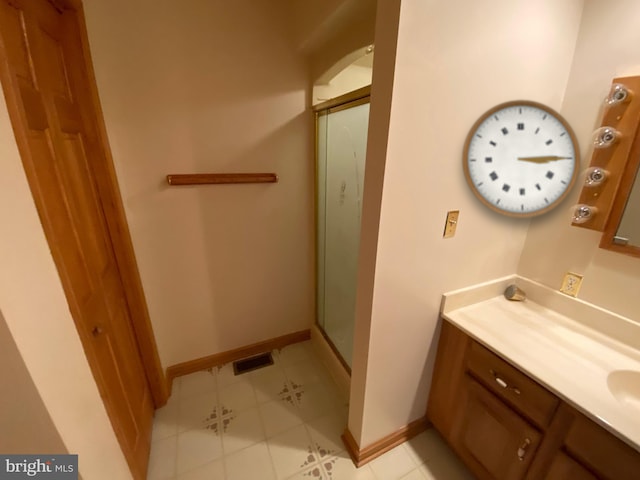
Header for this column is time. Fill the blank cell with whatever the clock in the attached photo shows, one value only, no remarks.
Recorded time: 3:15
